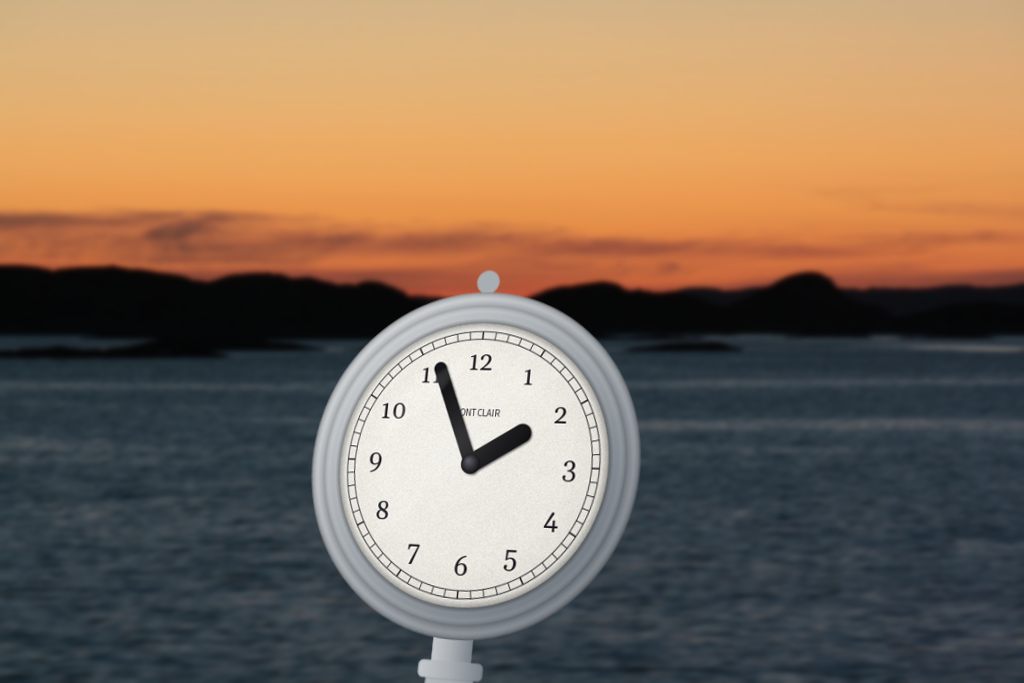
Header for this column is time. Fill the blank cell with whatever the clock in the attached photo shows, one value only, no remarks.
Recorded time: 1:56
